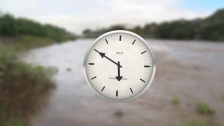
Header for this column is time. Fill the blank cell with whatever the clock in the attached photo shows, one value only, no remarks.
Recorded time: 5:50
